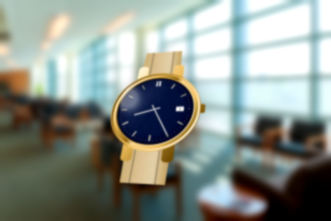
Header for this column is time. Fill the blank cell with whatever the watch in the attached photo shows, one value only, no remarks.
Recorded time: 8:25
